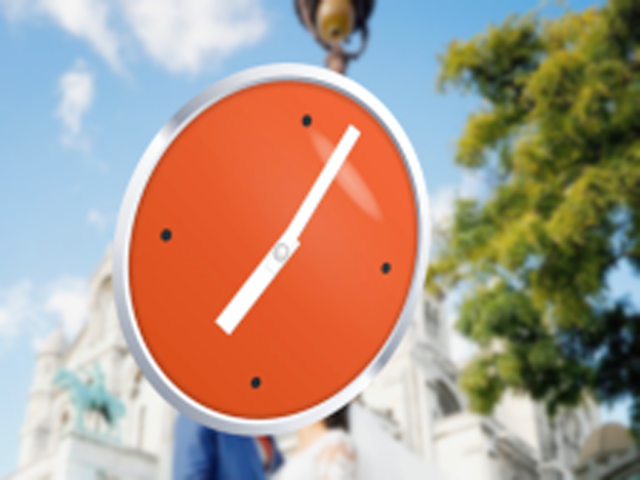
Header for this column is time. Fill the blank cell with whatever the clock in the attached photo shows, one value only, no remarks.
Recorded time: 7:04
